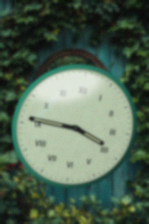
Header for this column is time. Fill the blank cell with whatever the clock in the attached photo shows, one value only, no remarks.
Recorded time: 3:46
